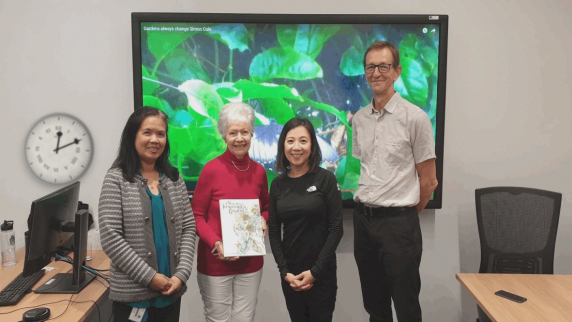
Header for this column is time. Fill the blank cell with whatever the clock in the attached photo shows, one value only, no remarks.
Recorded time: 12:11
